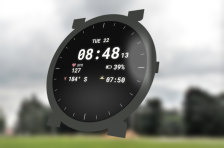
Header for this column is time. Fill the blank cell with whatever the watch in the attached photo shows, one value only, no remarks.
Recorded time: 8:48
